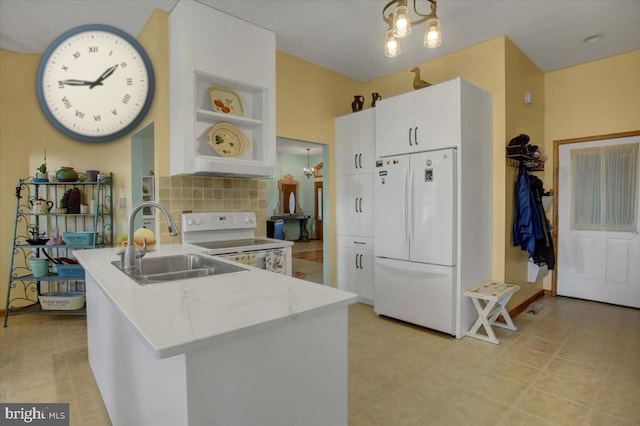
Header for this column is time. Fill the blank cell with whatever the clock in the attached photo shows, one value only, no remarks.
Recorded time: 1:46
